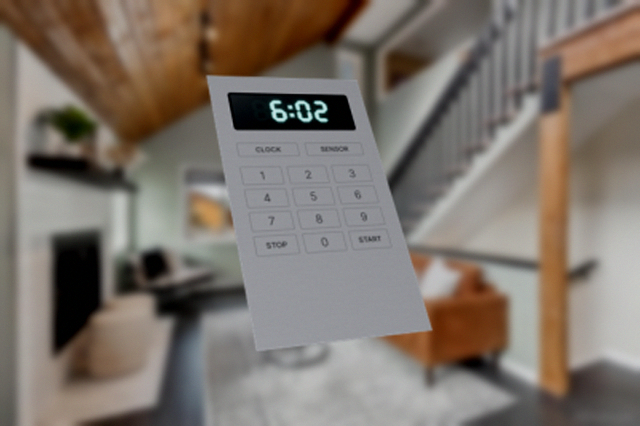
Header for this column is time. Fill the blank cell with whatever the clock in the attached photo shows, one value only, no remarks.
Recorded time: 6:02
